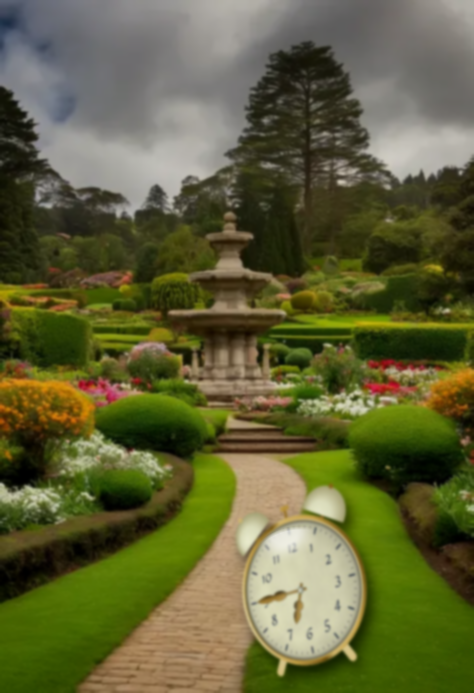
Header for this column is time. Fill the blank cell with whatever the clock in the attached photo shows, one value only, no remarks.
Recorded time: 6:45
